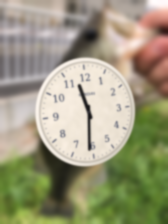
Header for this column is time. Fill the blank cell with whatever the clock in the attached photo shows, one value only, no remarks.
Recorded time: 11:31
